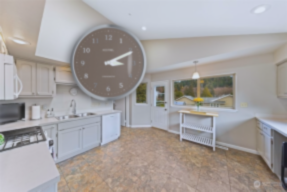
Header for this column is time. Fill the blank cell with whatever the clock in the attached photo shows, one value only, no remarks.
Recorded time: 3:11
